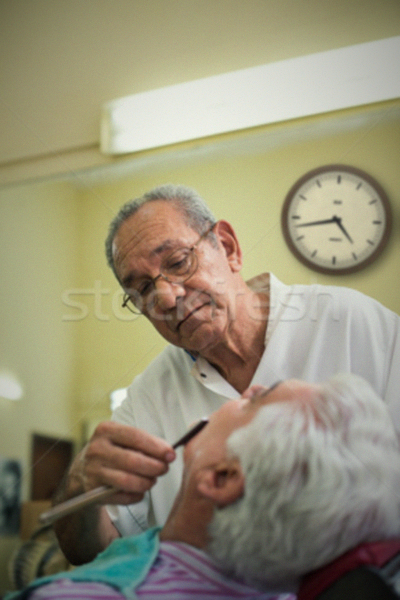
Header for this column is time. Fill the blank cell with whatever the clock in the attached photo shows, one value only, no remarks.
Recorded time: 4:43
